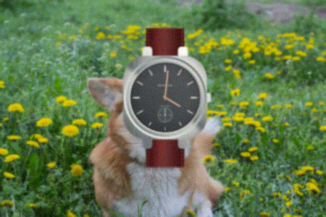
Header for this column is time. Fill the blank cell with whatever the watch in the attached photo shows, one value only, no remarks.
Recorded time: 4:01
